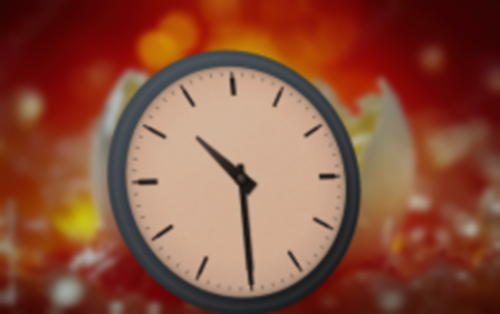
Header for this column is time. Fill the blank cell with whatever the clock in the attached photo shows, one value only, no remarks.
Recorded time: 10:30
